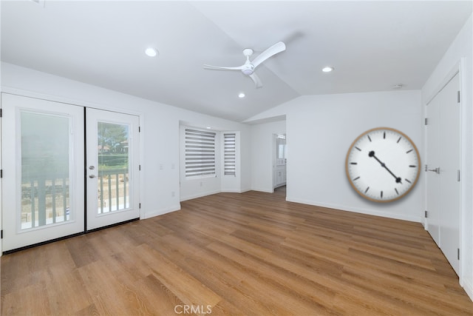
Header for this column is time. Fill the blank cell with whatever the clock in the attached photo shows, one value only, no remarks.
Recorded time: 10:22
